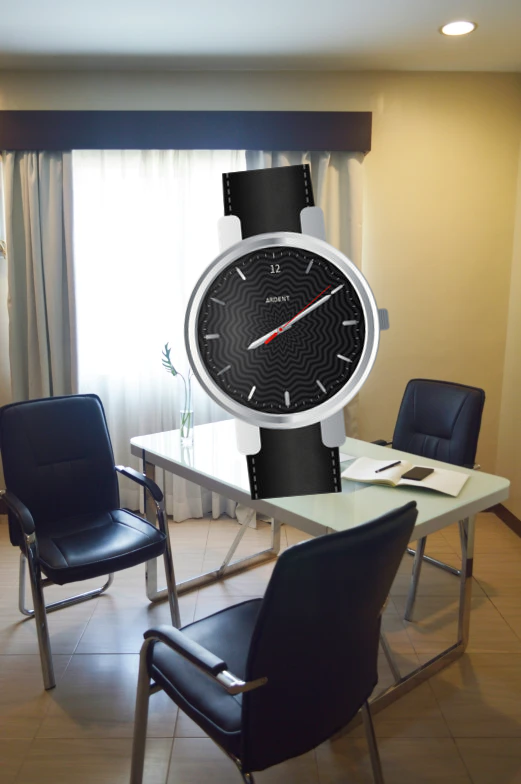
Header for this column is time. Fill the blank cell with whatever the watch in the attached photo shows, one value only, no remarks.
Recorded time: 8:10:09
